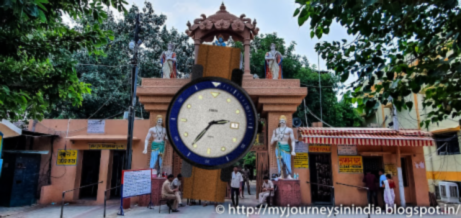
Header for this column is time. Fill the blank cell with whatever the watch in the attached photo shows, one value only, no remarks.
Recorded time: 2:36
